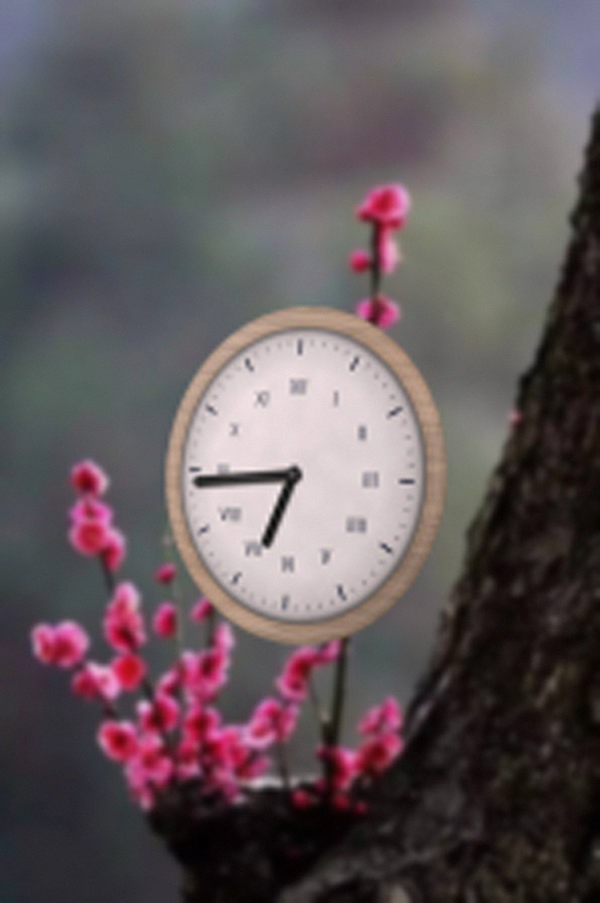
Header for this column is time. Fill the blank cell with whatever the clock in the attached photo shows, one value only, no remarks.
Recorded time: 6:44
